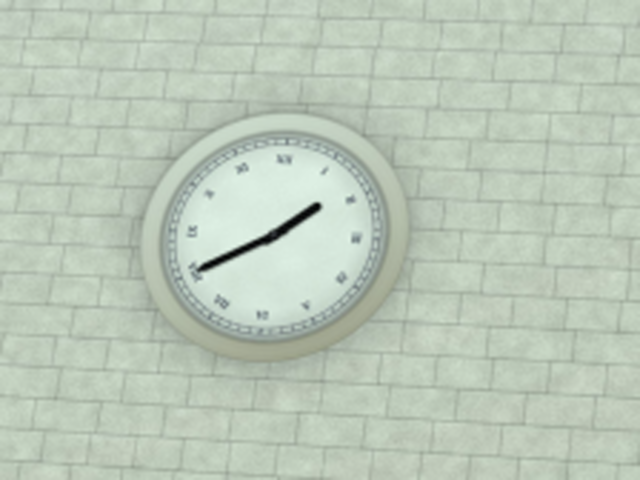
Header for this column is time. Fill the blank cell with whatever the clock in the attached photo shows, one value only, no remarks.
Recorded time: 1:40
